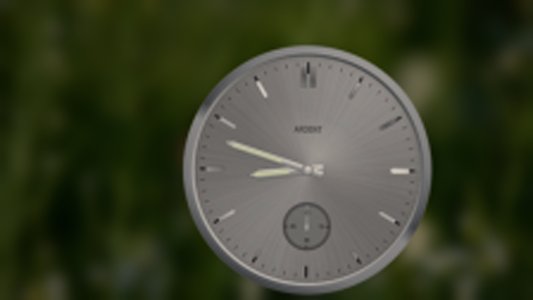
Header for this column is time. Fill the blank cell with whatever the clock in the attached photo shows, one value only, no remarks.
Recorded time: 8:48
